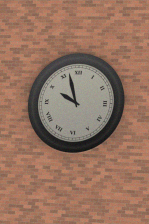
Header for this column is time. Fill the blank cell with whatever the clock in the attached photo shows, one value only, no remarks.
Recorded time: 9:57
